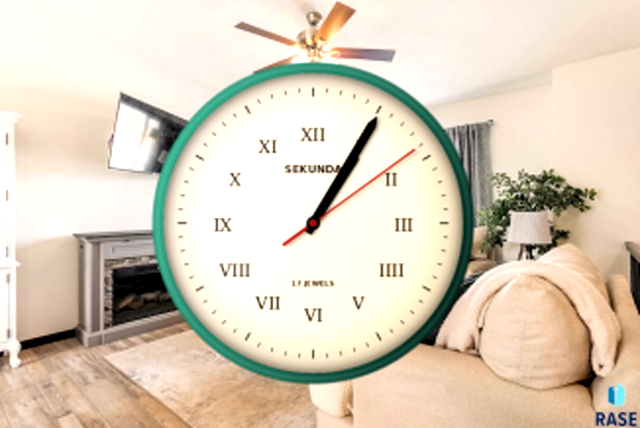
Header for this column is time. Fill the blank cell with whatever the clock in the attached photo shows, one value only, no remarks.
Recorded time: 1:05:09
